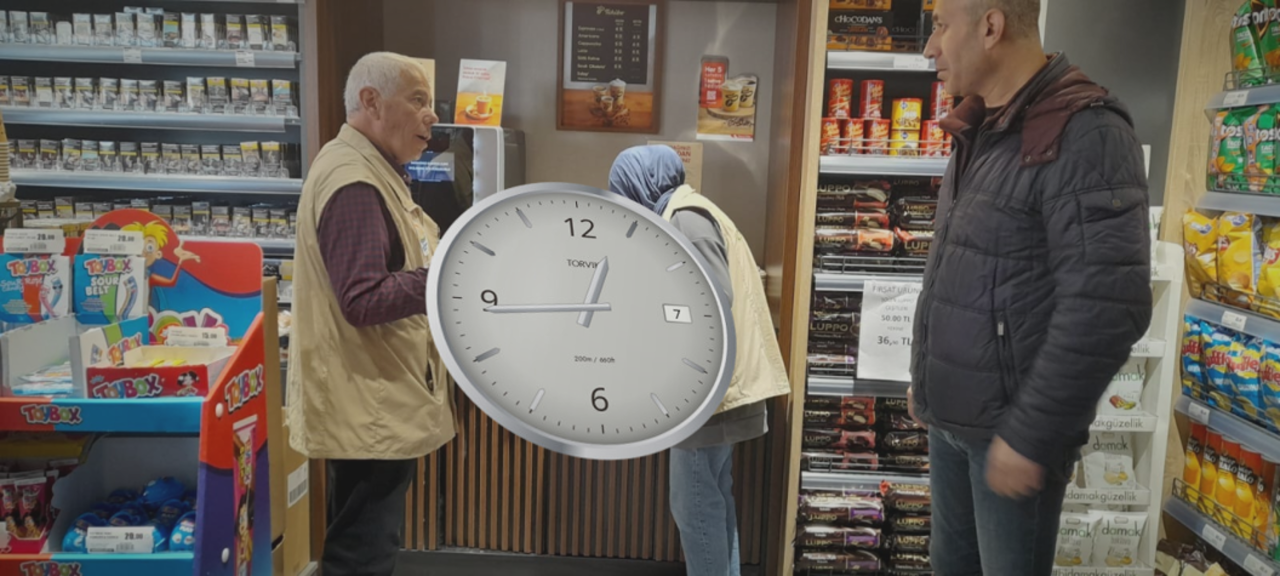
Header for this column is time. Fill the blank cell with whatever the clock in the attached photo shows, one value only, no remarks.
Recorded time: 12:44
